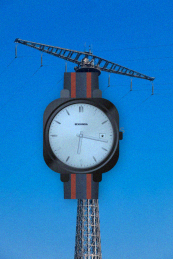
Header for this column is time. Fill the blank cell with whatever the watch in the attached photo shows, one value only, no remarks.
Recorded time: 6:17
